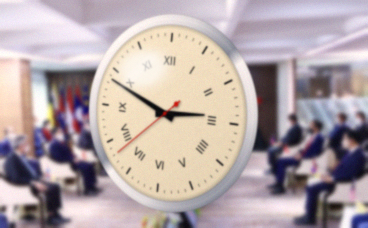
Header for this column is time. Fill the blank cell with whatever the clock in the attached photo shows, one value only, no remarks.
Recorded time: 2:48:38
